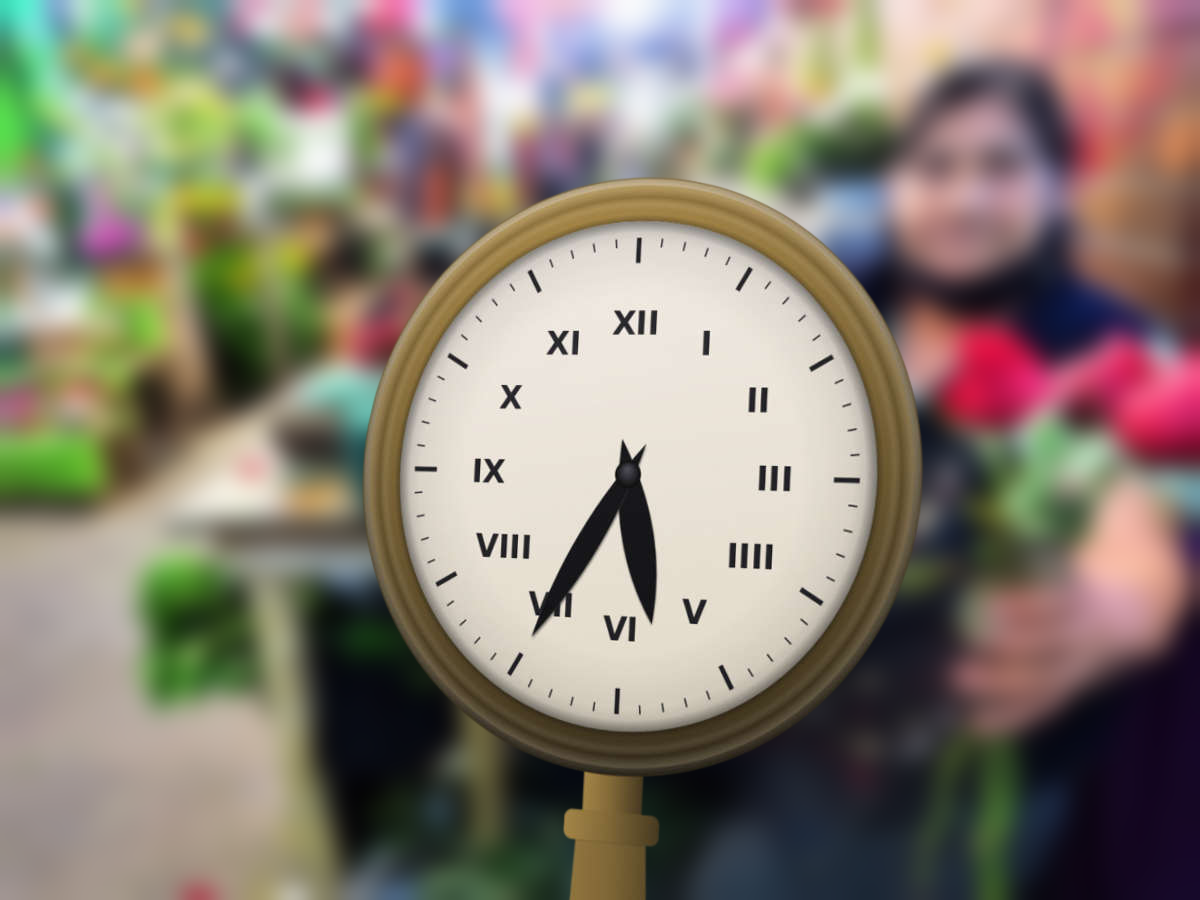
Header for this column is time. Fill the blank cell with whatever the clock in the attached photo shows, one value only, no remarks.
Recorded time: 5:35
